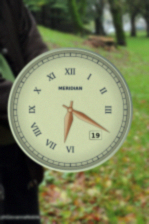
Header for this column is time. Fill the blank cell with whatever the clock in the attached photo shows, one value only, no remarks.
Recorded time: 6:20
